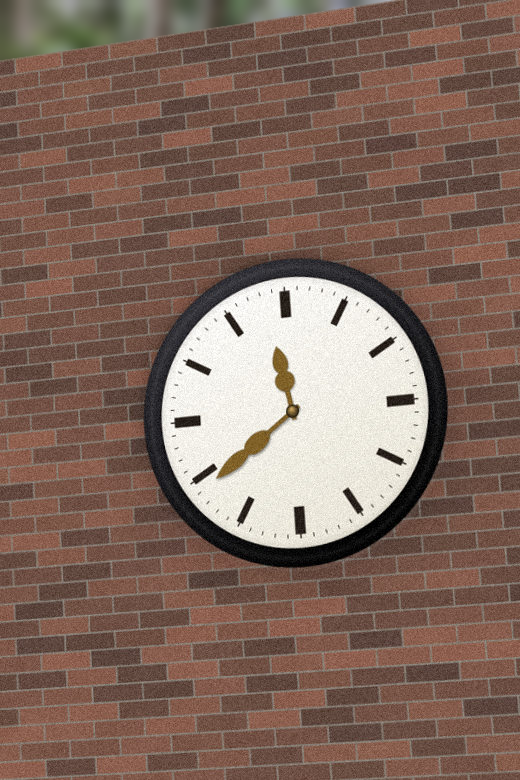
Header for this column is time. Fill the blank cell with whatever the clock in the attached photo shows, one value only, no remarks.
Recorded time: 11:39
